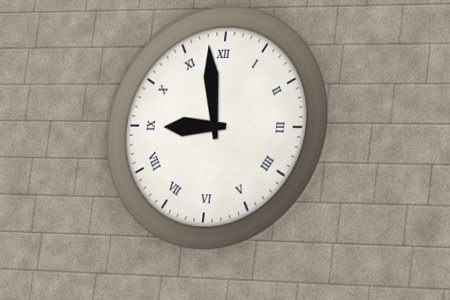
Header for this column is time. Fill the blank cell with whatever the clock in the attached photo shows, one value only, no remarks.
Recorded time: 8:58
